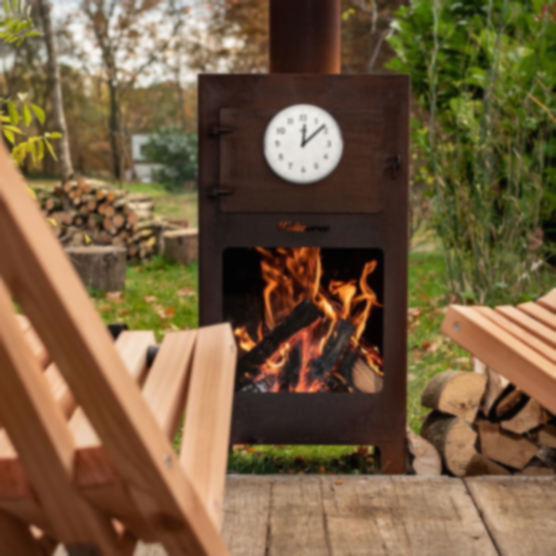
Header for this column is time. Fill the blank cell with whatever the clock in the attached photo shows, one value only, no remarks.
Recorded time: 12:08
